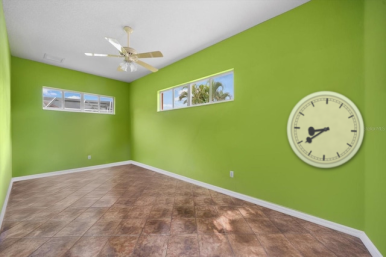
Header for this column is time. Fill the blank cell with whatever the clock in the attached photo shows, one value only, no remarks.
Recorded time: 8:39
